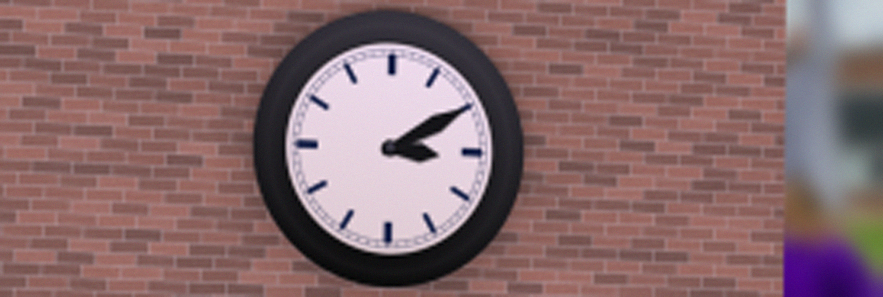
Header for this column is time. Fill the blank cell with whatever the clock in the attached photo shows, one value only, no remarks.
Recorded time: 3:10
